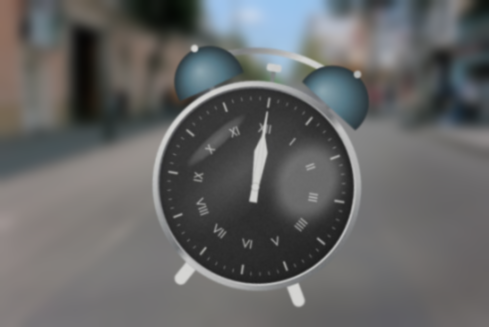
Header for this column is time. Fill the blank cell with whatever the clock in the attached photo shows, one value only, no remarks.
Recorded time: 12:00
